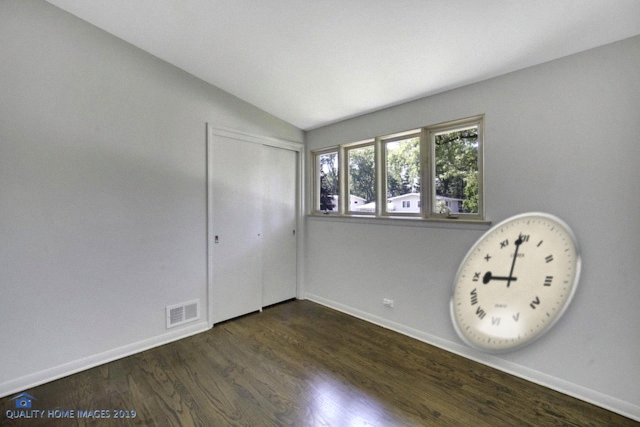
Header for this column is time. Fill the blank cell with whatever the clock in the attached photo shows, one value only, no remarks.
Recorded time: 8:59
